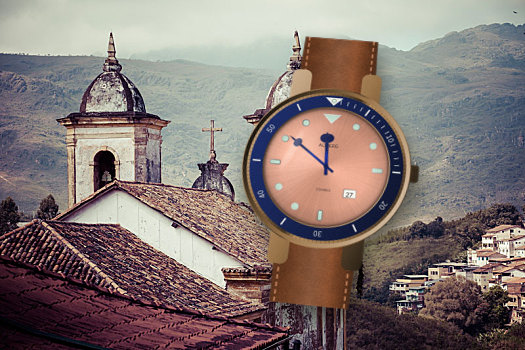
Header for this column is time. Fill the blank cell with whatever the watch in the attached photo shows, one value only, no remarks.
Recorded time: 11:51
